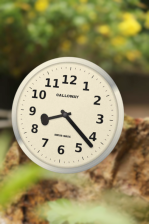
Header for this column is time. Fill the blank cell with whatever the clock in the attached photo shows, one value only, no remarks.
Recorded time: 8:22
